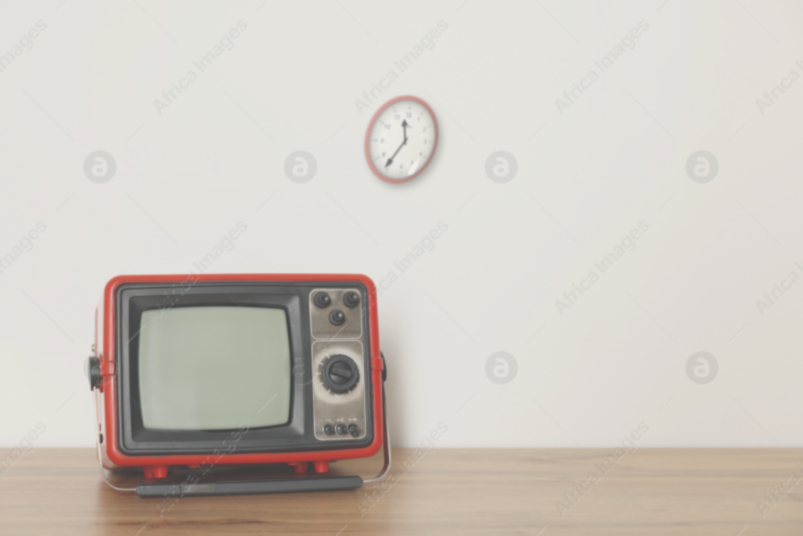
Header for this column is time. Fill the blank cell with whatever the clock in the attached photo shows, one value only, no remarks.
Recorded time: 11:36
